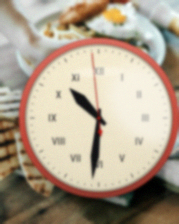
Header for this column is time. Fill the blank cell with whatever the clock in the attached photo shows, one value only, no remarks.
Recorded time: 10:30:59
